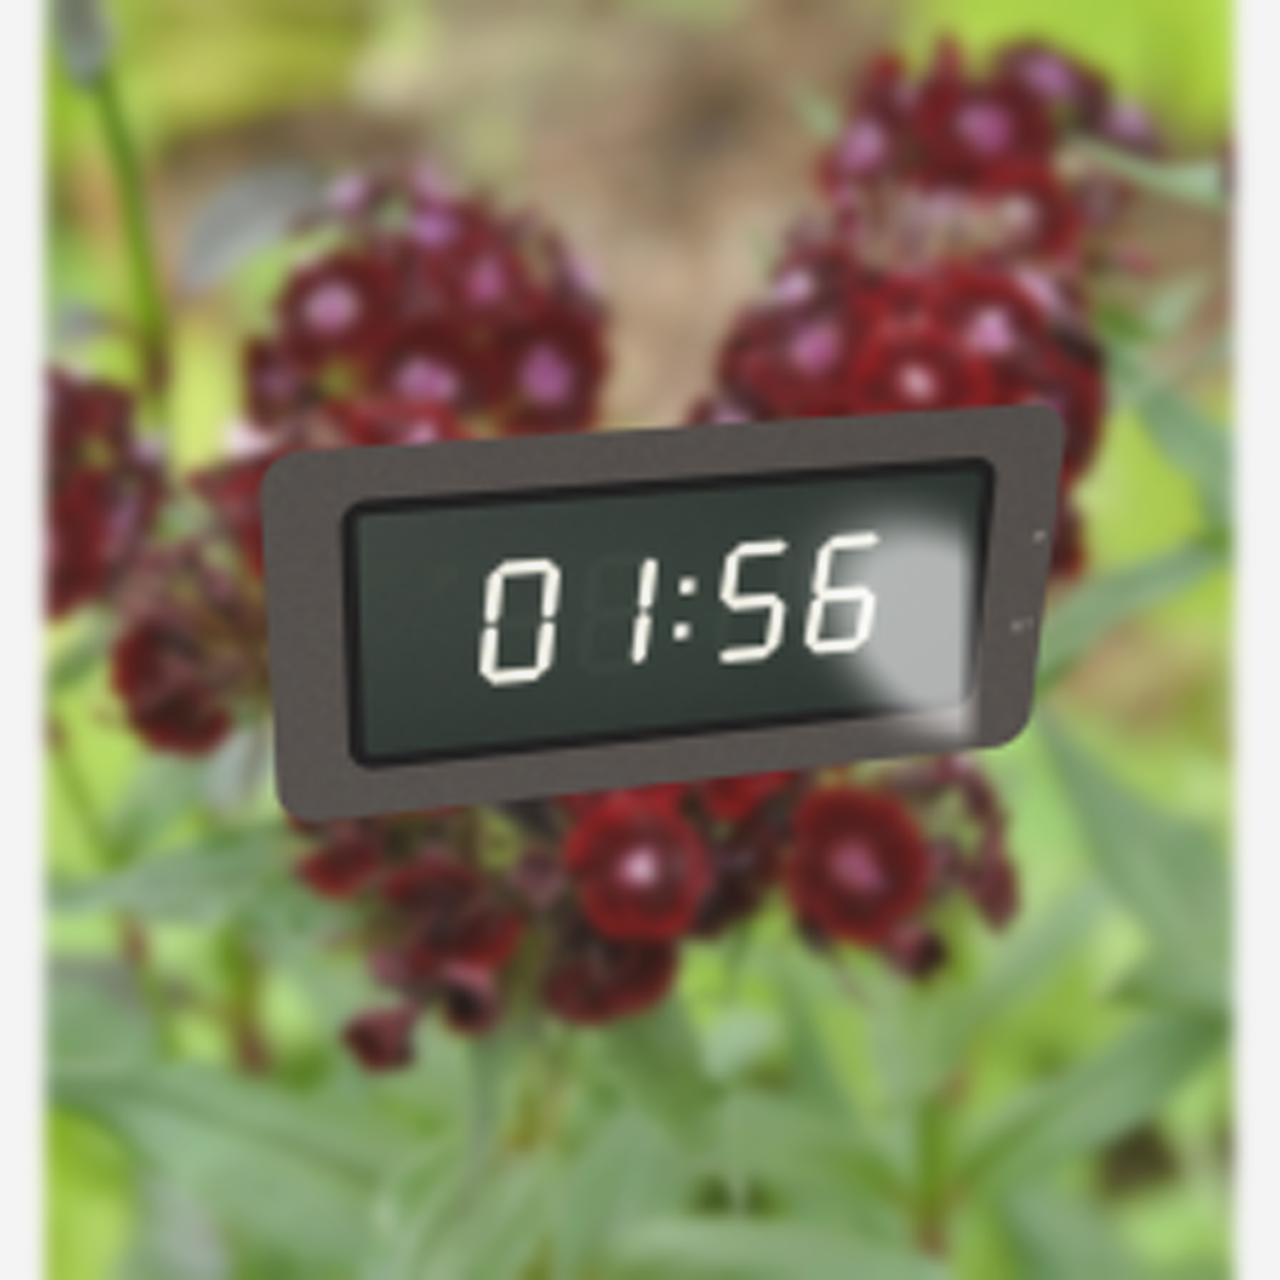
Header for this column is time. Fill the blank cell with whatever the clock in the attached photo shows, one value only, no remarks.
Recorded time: 1:56
